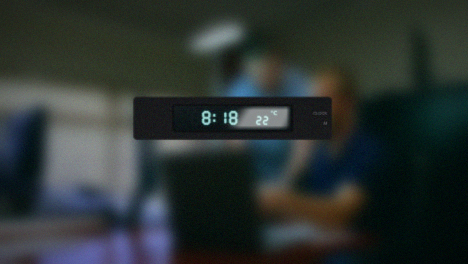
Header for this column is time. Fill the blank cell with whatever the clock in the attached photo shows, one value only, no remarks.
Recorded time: 8:18
